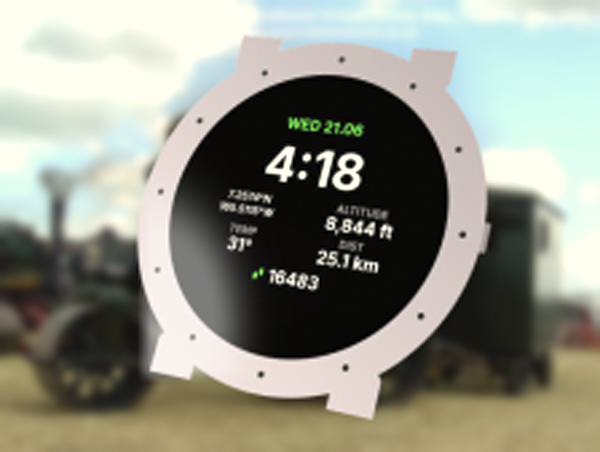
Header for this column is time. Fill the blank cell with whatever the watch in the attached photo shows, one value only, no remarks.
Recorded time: 4:18
